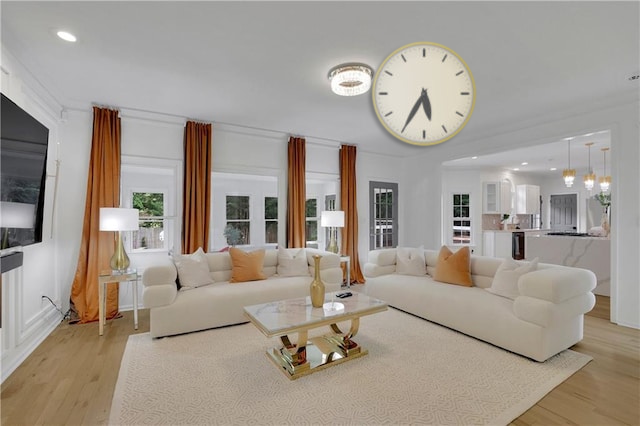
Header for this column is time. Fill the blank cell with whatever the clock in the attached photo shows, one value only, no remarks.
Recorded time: 5:35
